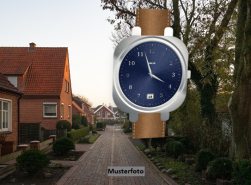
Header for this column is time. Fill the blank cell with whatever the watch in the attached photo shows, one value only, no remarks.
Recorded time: 3:57
